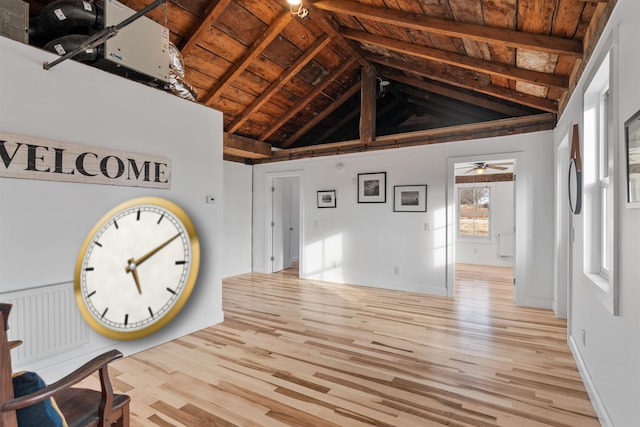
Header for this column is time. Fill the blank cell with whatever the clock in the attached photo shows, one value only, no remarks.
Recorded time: 5:10
